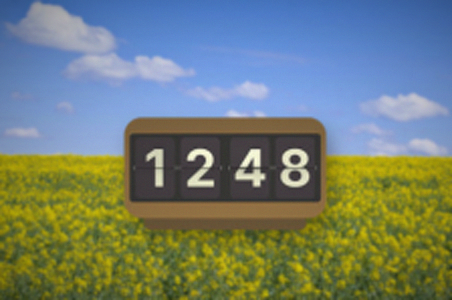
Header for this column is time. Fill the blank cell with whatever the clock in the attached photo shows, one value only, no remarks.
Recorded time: 12:48
